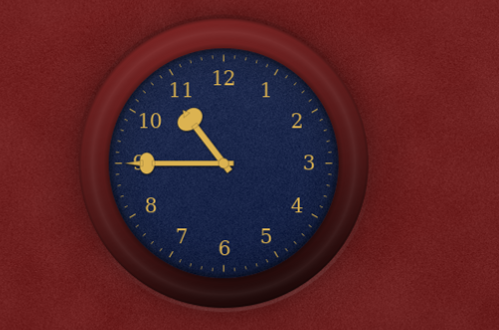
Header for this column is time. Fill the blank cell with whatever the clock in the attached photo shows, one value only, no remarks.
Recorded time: 10:45
